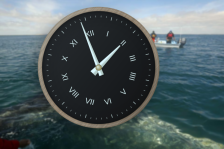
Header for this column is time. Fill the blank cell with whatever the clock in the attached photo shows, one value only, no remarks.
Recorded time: 1:59
